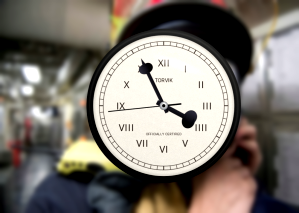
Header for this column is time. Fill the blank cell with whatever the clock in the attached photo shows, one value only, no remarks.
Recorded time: 3:55:44
